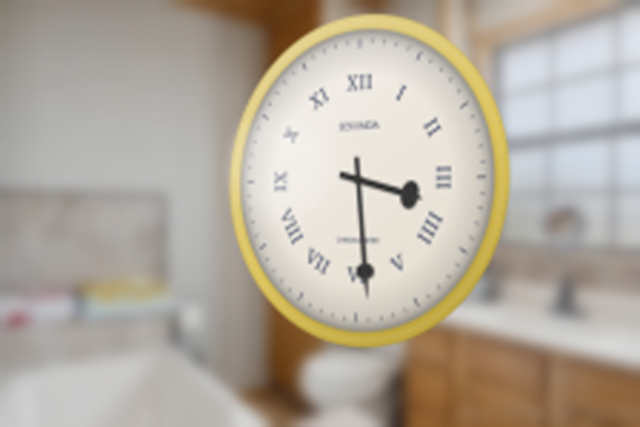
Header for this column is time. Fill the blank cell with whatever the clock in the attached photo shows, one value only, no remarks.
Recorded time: 3:29
